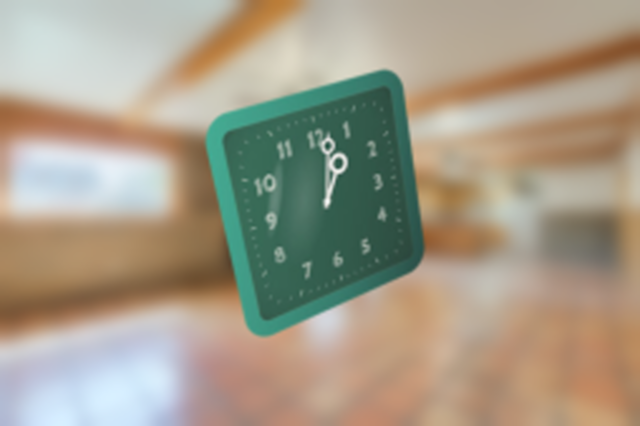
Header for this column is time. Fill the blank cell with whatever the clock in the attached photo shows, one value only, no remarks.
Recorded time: 1:02
